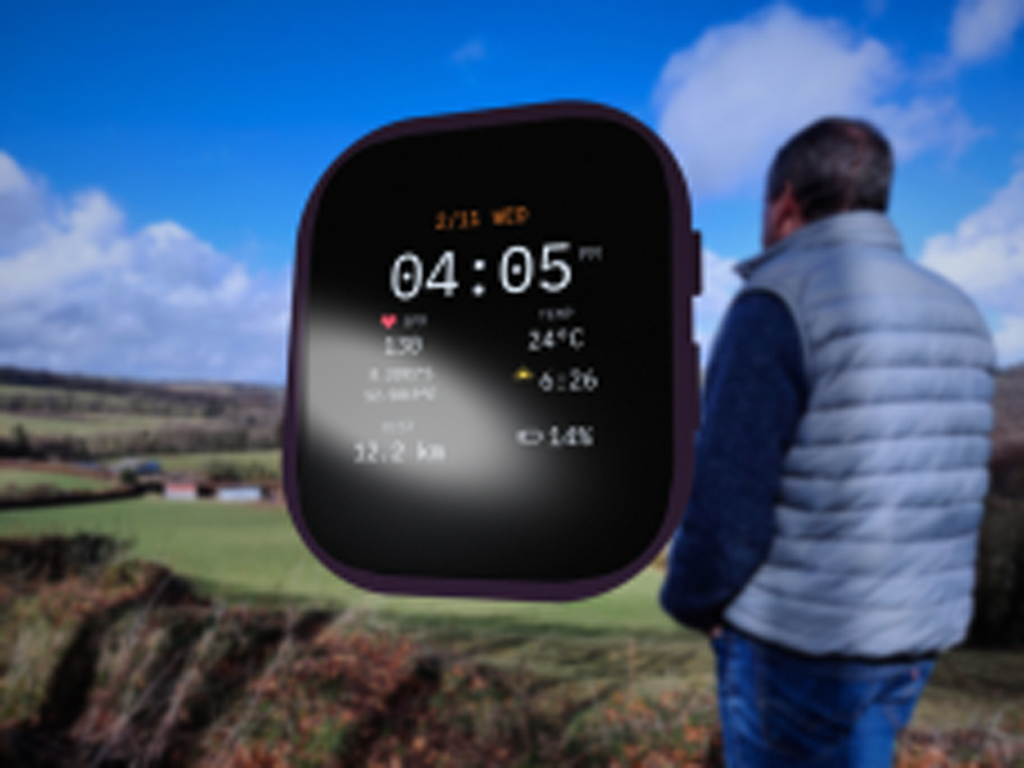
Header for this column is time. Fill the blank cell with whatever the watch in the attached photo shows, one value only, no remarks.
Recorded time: 4:05
